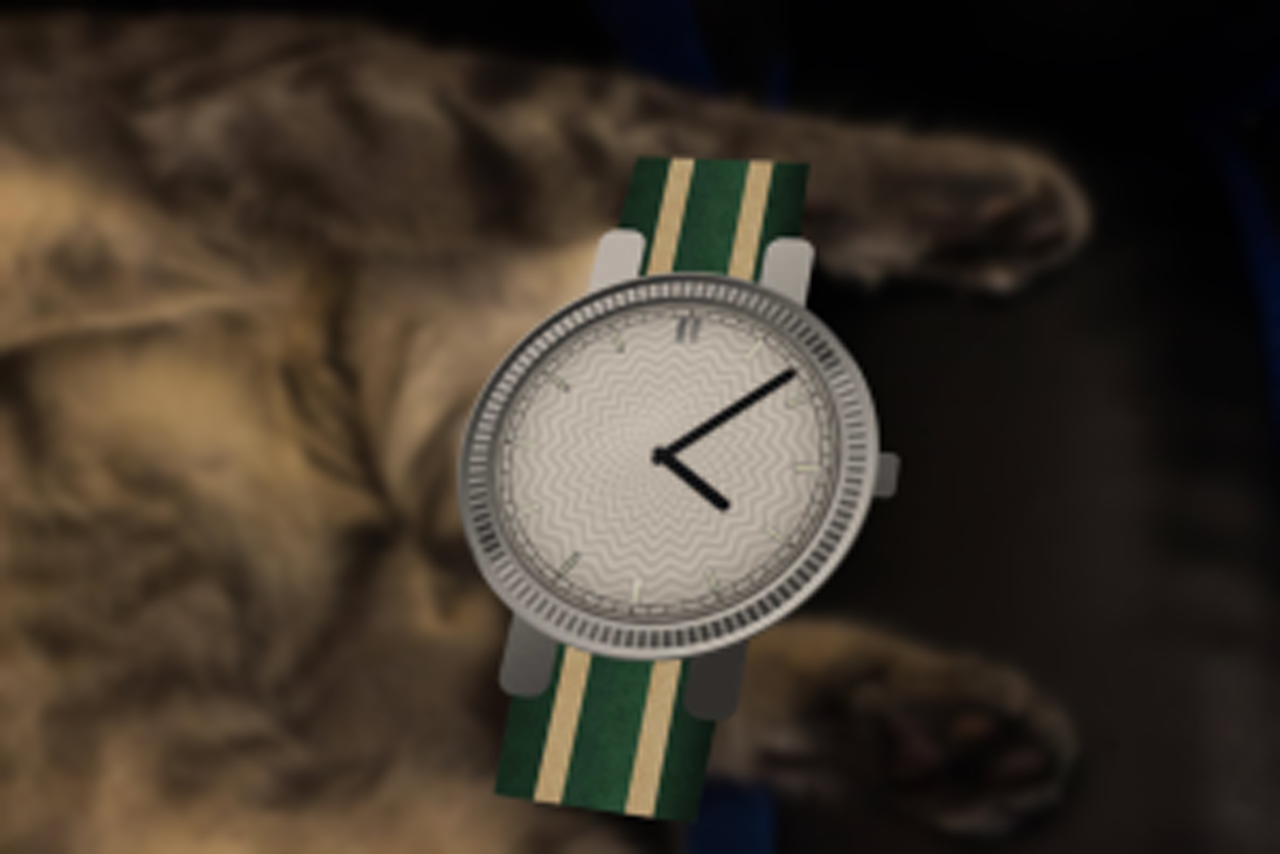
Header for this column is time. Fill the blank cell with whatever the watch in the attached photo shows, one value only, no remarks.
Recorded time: 4:08
